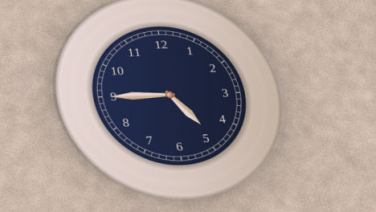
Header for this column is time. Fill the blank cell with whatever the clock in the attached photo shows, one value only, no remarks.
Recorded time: 4:45
